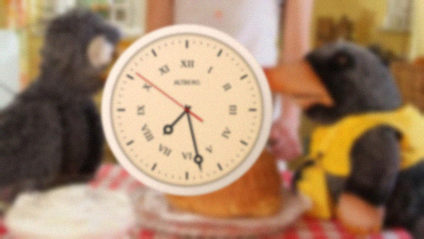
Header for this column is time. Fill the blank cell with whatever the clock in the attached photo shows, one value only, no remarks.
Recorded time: 7:27:51
